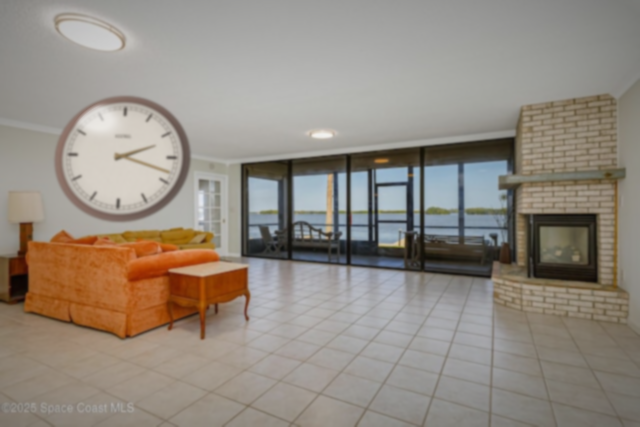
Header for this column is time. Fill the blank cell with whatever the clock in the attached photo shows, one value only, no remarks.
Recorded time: 2:18
